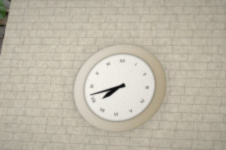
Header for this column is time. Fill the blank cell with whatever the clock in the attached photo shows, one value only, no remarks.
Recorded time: 7:42
